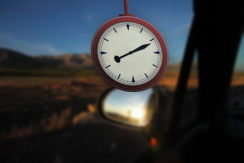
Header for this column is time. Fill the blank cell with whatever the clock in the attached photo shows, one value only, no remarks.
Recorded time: 8:11
